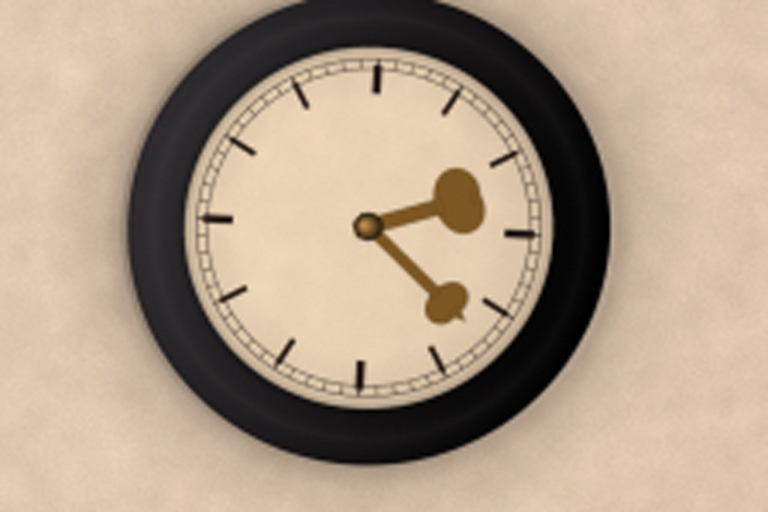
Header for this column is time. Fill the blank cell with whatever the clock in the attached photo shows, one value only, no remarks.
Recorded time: 2:22
